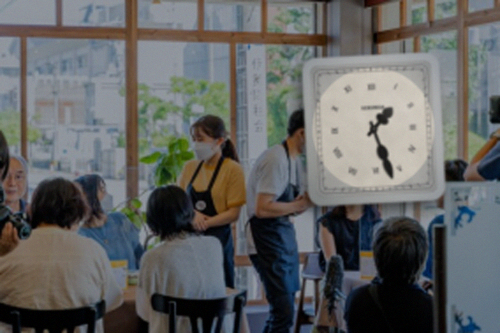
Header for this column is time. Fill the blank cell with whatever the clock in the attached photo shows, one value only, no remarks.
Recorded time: 1:27
